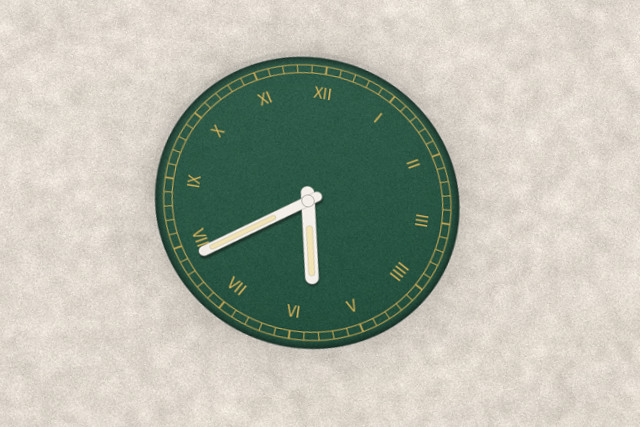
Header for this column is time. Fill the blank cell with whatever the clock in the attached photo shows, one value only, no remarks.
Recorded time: 5:39
